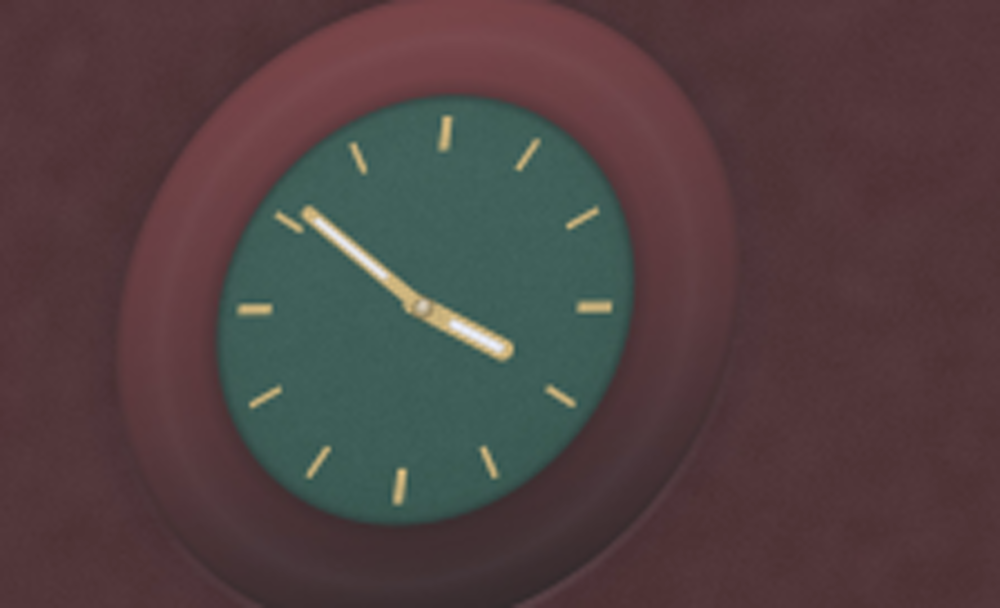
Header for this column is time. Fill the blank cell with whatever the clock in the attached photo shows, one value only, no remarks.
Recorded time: 3:51
